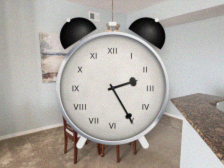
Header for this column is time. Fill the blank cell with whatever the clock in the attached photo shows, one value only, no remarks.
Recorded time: 2:25
